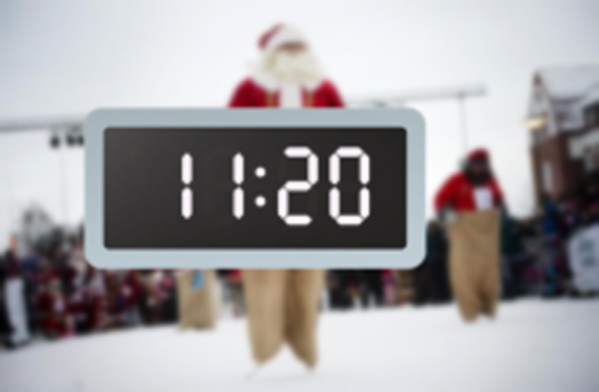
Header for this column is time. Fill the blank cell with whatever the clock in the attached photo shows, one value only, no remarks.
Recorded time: 11:20
